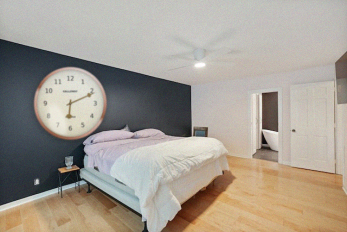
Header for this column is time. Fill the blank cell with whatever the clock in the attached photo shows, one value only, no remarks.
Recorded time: 6:11
